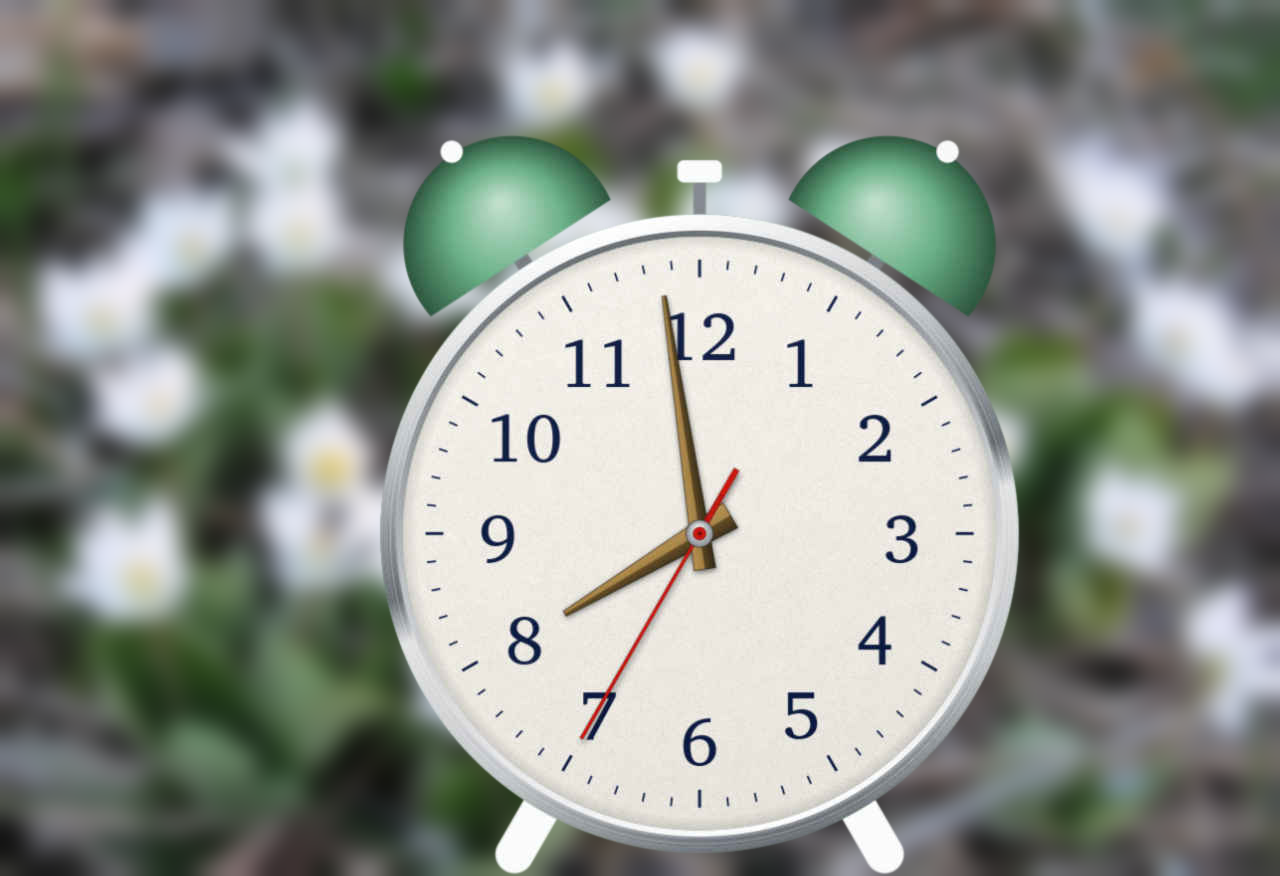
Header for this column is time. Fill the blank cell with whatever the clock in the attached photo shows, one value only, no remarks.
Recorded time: 7:58:35
